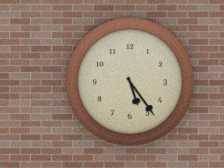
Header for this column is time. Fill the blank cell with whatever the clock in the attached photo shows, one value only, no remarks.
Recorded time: 5:24
